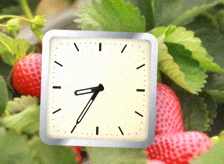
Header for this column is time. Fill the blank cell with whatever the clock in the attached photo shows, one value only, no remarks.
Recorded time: 8:35
